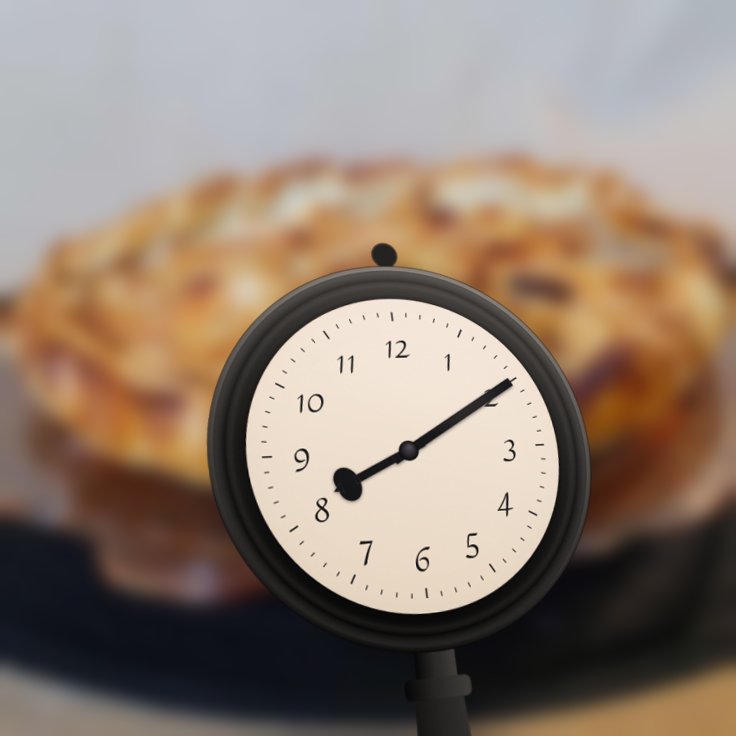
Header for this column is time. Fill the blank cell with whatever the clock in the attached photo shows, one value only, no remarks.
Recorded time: 8:10
